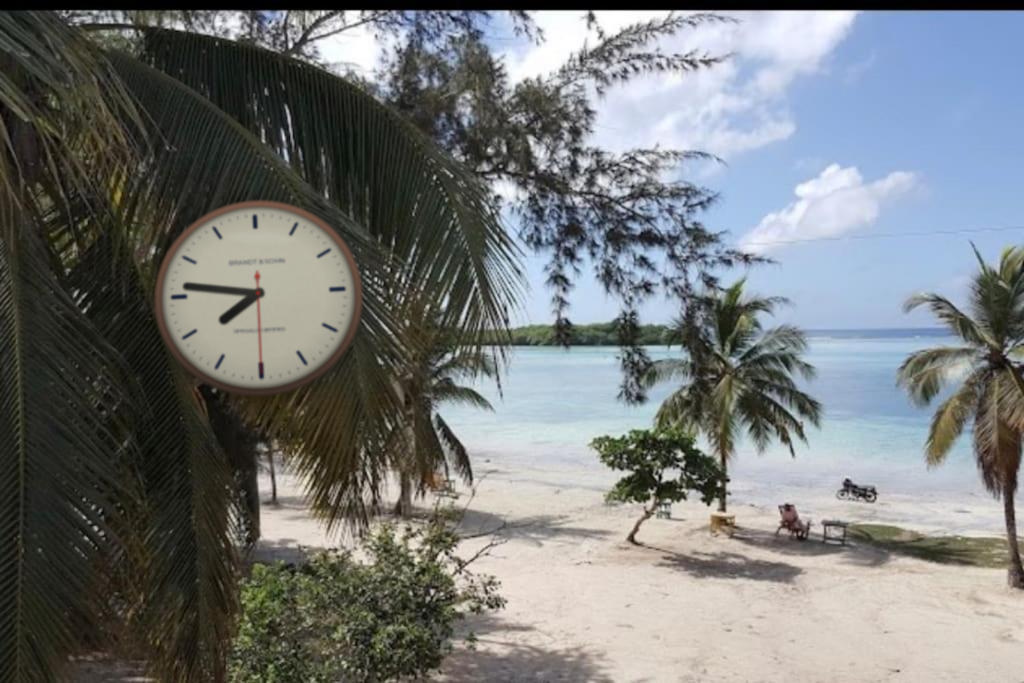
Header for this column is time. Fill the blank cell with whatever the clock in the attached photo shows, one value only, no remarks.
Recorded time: 7:46:30
